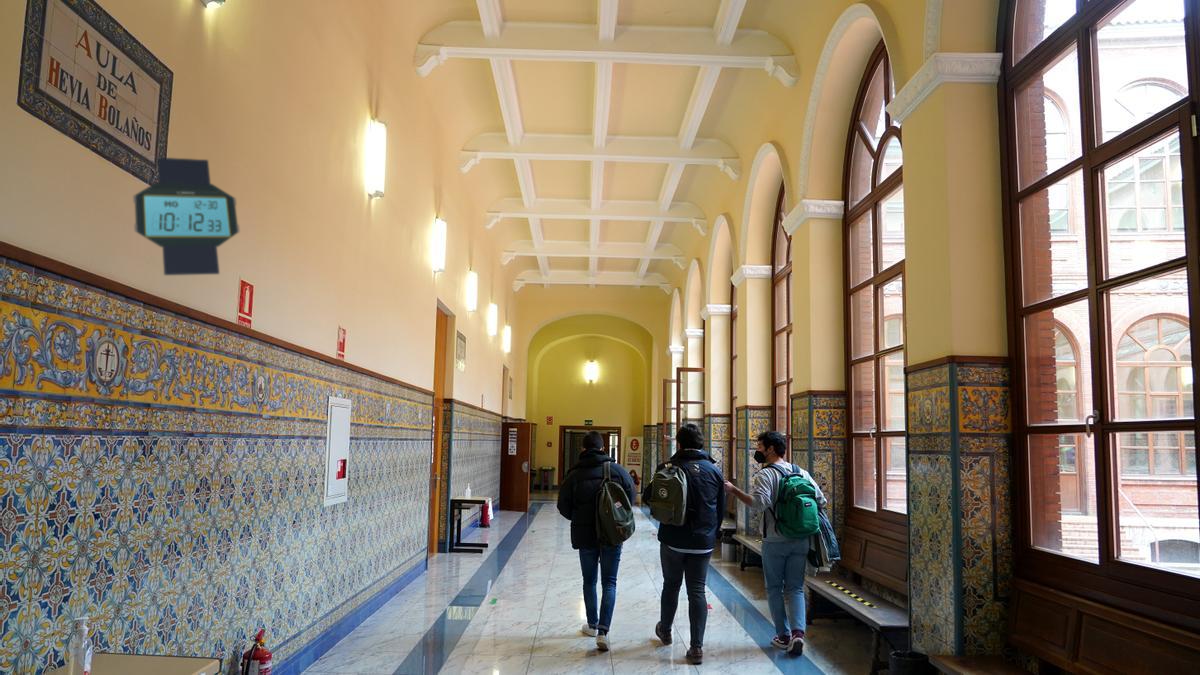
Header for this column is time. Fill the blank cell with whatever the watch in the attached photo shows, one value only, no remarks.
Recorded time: 10:12:33
